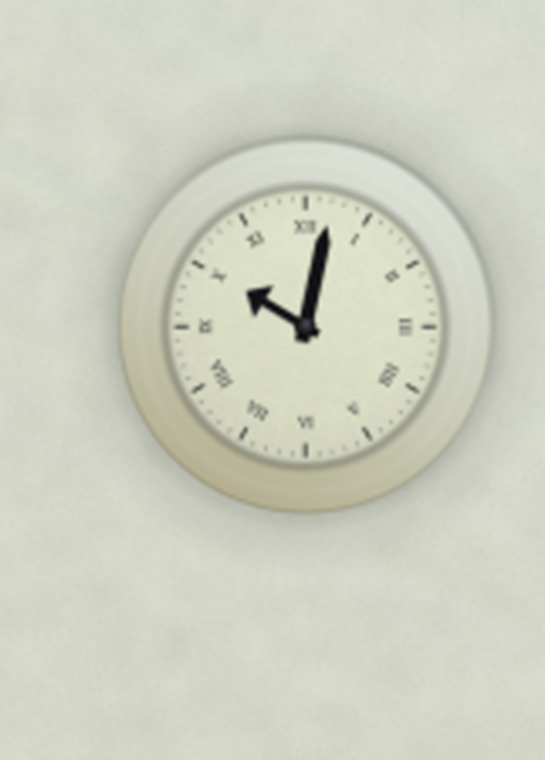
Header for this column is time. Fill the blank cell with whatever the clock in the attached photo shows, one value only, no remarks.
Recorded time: 10:02
